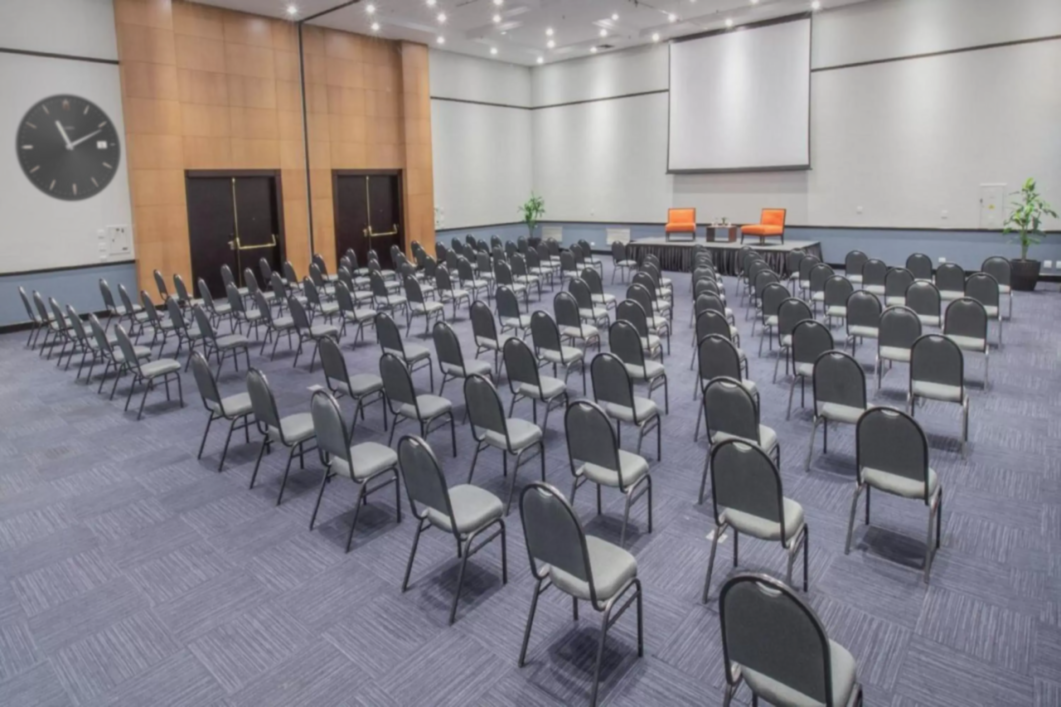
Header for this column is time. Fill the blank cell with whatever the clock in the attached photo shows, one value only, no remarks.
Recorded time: 11:11
